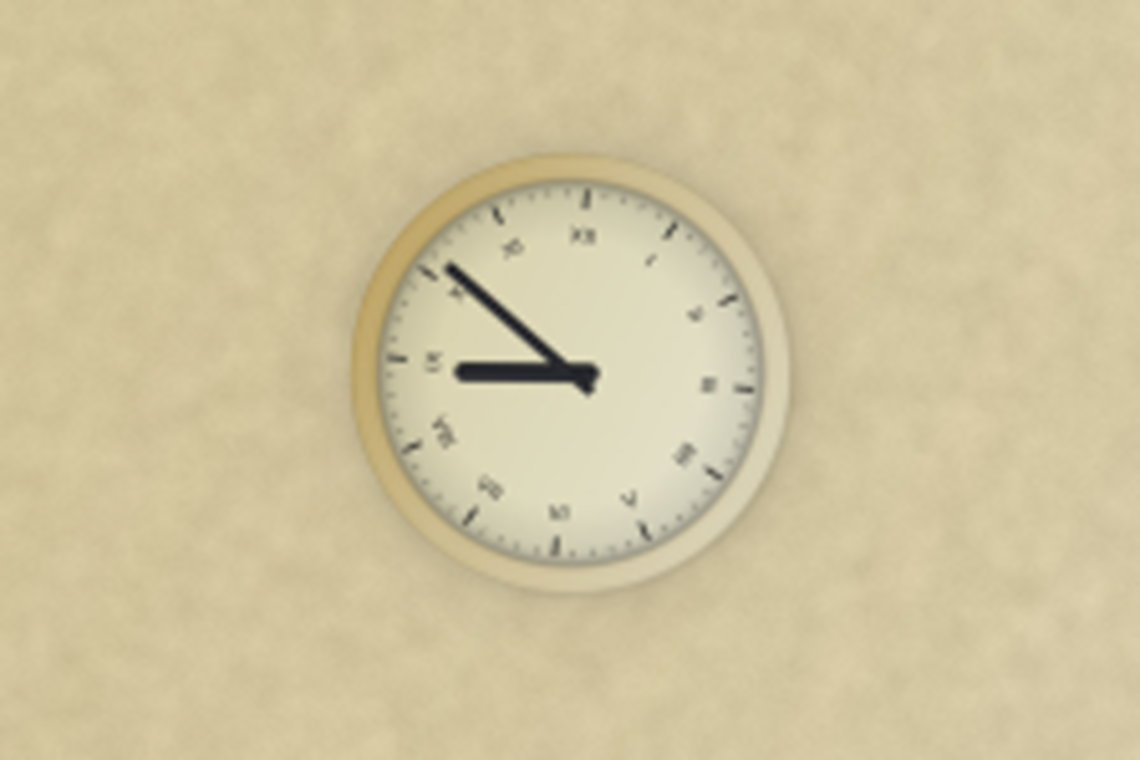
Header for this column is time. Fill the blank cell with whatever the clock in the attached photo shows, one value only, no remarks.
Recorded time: 8:51
